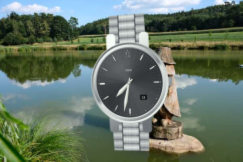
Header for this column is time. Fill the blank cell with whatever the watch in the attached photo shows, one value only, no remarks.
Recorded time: 7:32
